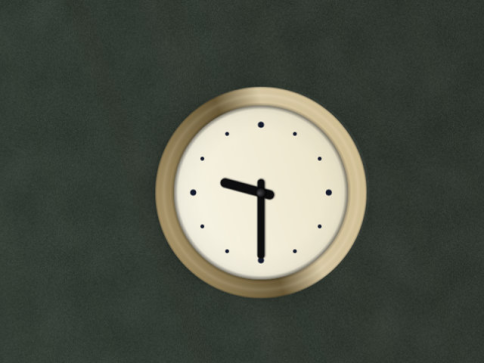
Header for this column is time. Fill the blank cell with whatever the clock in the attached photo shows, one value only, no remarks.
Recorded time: 9:30
